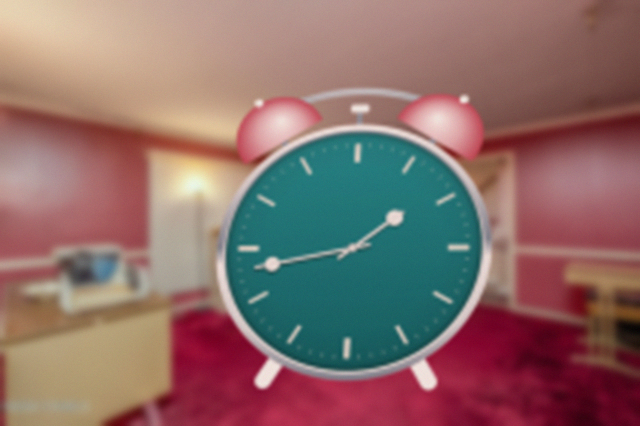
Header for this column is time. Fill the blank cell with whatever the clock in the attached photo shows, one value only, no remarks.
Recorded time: 1:43
